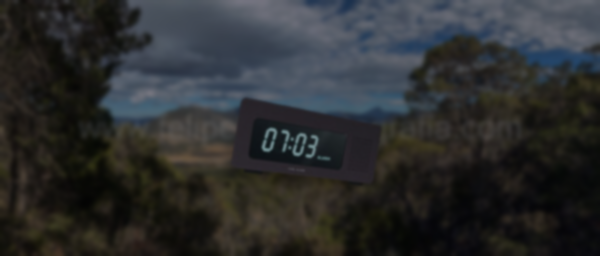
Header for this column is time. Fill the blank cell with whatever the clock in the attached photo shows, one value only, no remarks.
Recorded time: 7:03
